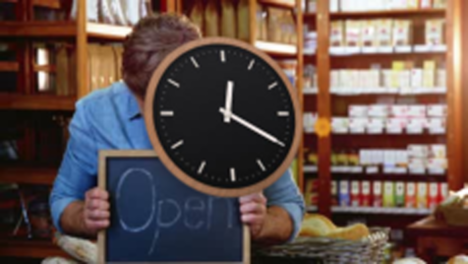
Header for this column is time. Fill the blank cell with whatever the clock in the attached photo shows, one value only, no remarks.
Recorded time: 12:20
